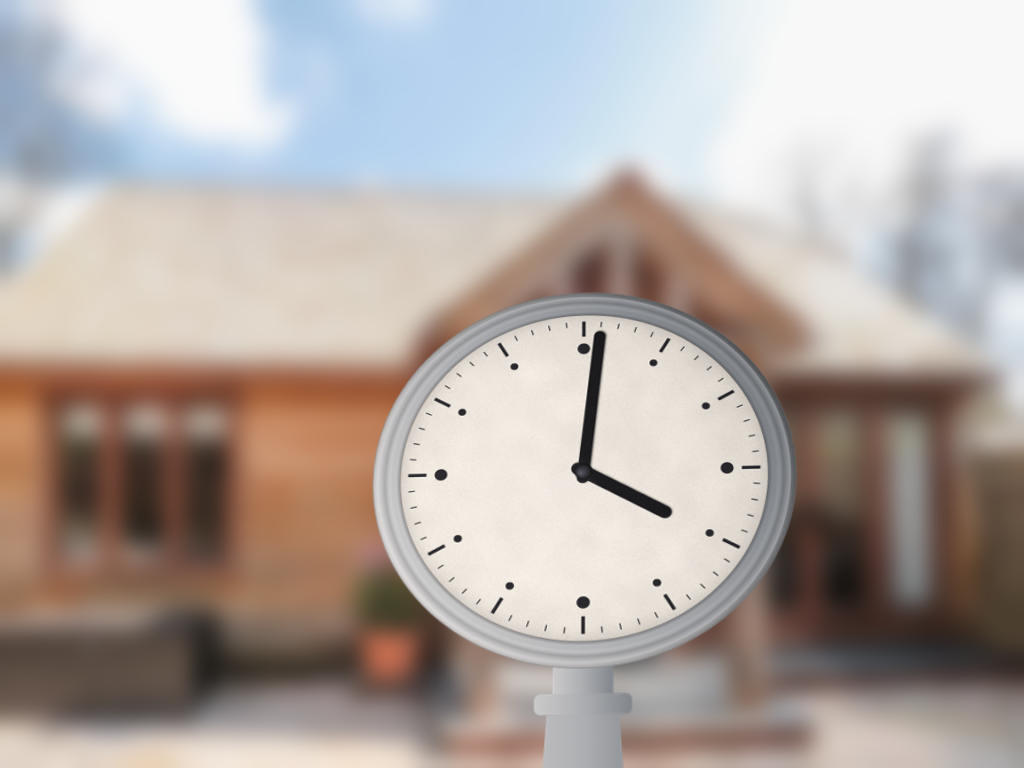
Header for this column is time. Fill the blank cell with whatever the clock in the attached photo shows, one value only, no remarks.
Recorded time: 4:01
